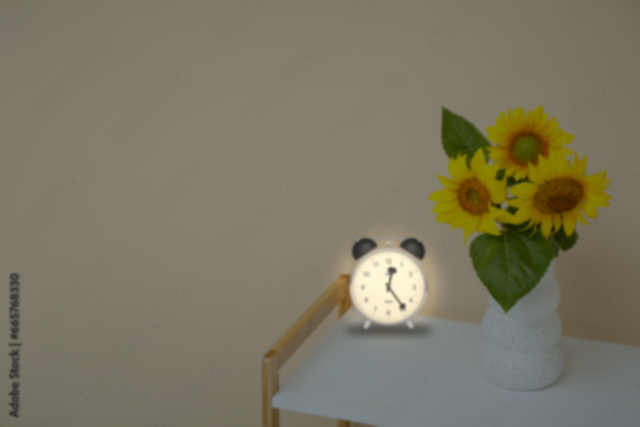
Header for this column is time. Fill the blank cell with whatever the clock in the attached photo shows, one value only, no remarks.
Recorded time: 12:24
